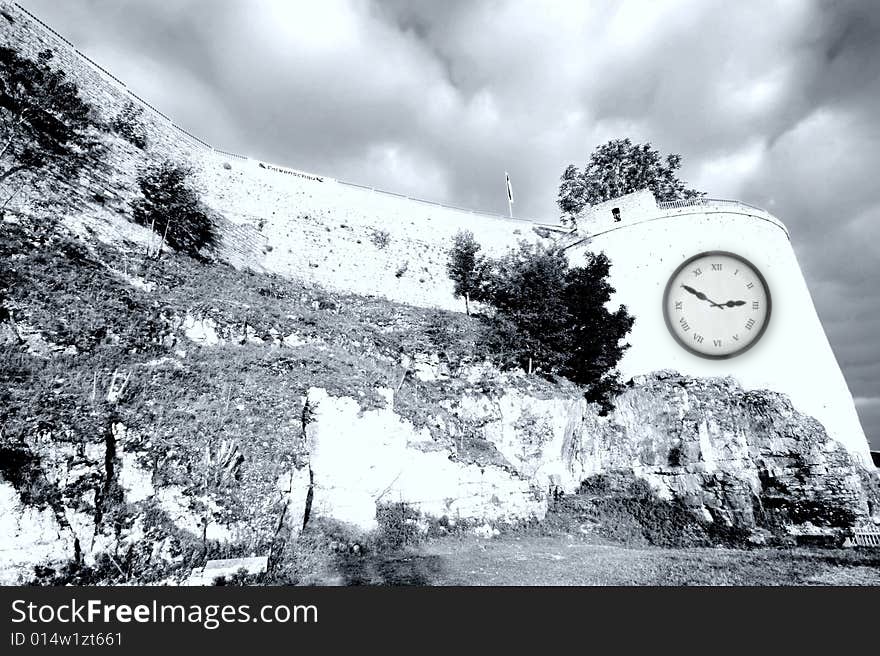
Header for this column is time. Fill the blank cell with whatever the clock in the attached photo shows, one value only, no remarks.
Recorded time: 2:50
